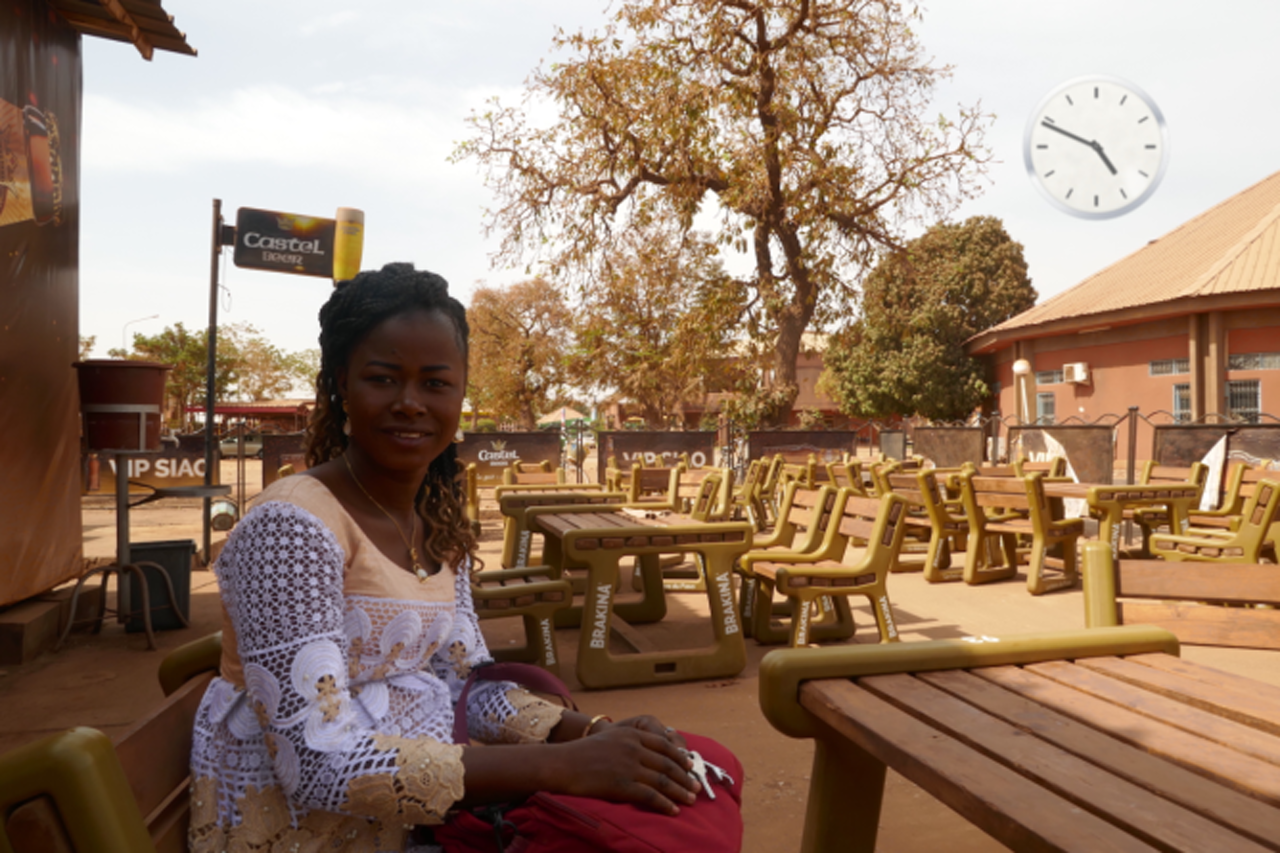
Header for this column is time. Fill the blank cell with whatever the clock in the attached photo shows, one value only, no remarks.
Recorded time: 4:49
